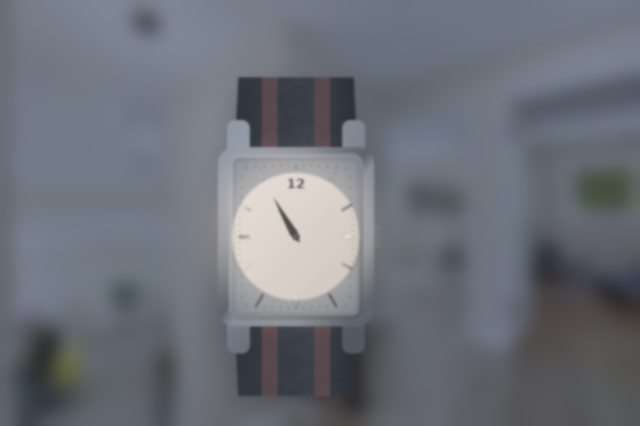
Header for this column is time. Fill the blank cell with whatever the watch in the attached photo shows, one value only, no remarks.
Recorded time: 10:55
